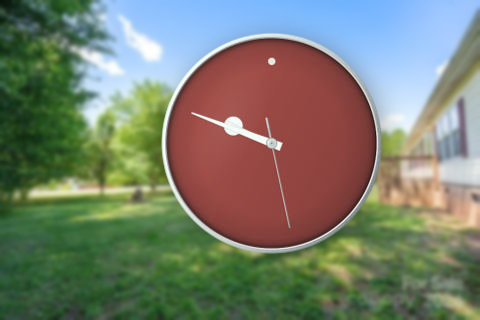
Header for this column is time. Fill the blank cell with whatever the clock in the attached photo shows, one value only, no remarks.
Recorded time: 9:48:28
